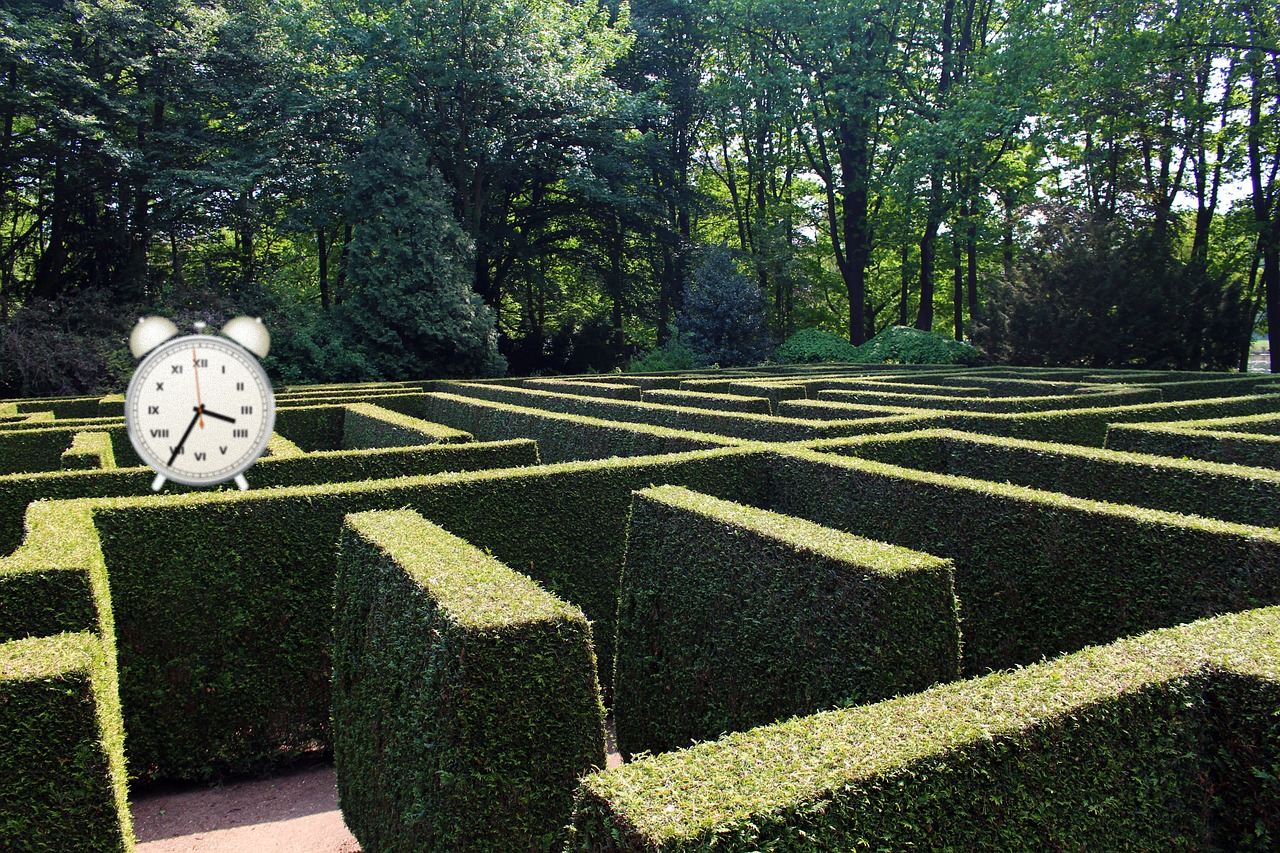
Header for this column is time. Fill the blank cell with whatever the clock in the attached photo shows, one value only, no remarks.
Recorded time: 3:34:59
